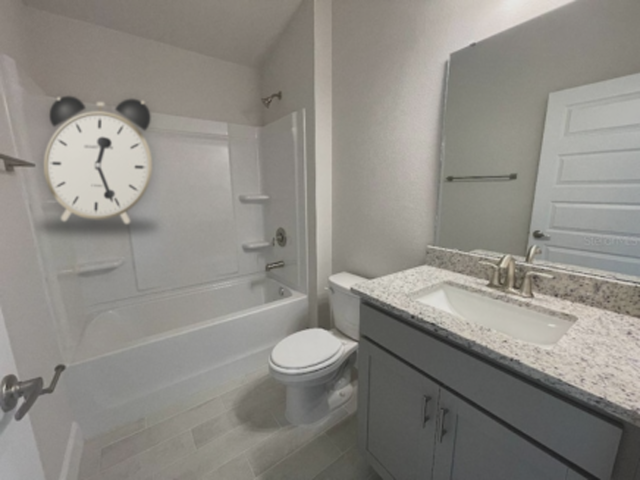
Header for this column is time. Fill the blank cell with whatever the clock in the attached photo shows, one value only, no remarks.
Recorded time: 12:26
